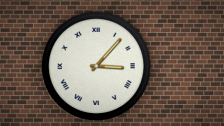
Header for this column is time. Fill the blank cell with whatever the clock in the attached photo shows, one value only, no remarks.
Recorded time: 3:07
